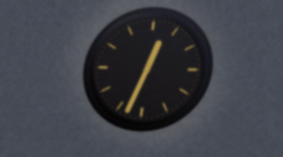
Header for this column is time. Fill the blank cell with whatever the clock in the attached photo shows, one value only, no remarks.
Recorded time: 12:33
